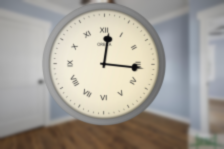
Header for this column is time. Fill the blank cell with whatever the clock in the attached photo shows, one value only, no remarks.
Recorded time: 12:16
